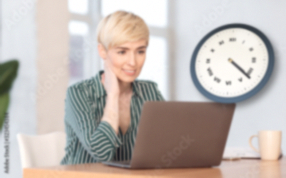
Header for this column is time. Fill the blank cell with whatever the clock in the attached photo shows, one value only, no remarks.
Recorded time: 4:22
